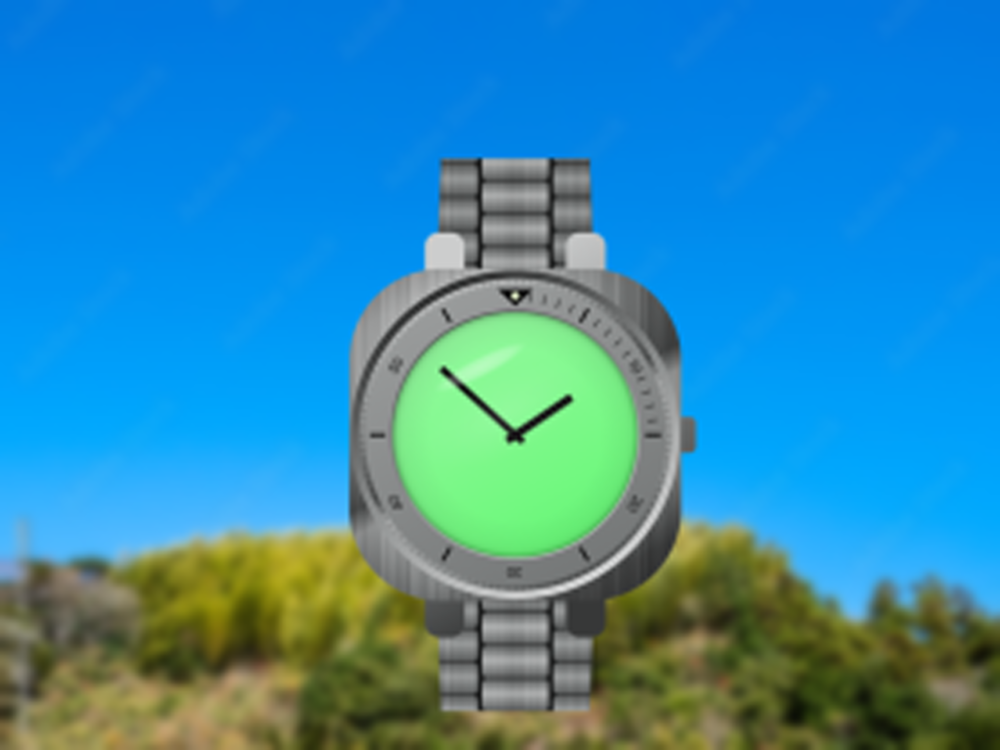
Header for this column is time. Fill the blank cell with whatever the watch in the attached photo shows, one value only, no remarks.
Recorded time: 1:52
